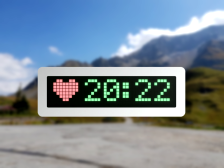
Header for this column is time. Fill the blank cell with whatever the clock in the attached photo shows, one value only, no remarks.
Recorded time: 20:22
